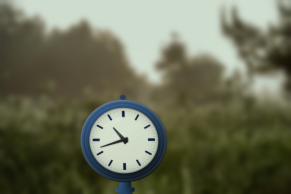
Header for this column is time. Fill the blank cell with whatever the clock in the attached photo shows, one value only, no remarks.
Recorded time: 10:42
